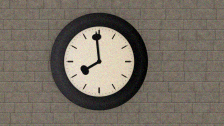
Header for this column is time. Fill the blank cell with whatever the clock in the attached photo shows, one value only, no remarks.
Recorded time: 7:59
